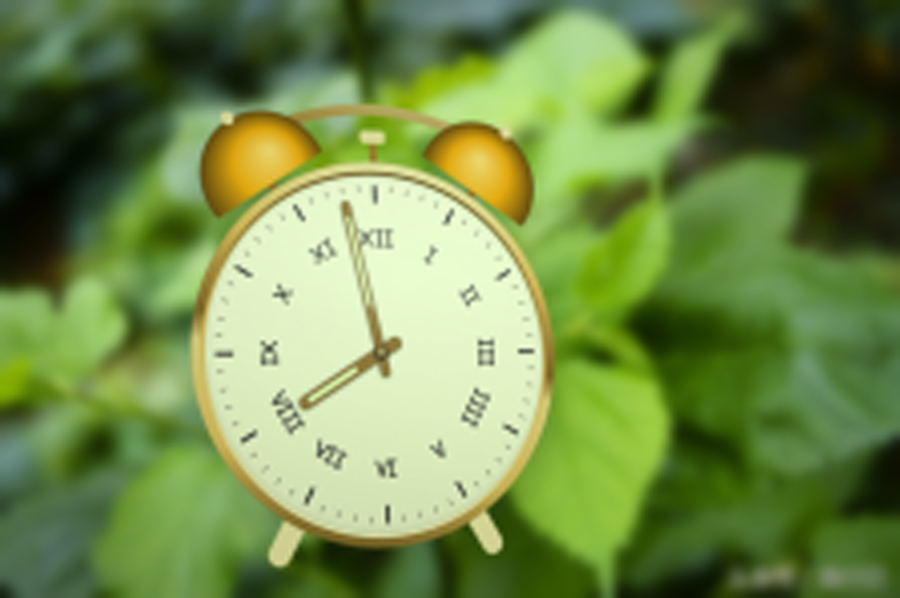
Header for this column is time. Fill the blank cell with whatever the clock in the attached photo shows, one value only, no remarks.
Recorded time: 7:58
